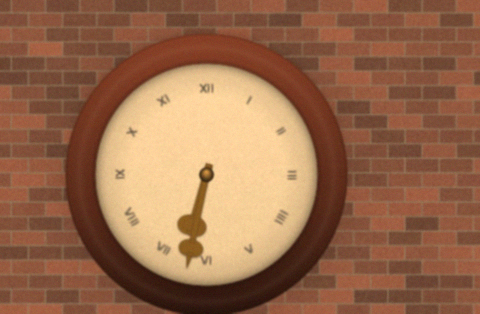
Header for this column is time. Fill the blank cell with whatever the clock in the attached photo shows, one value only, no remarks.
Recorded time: 6:32
